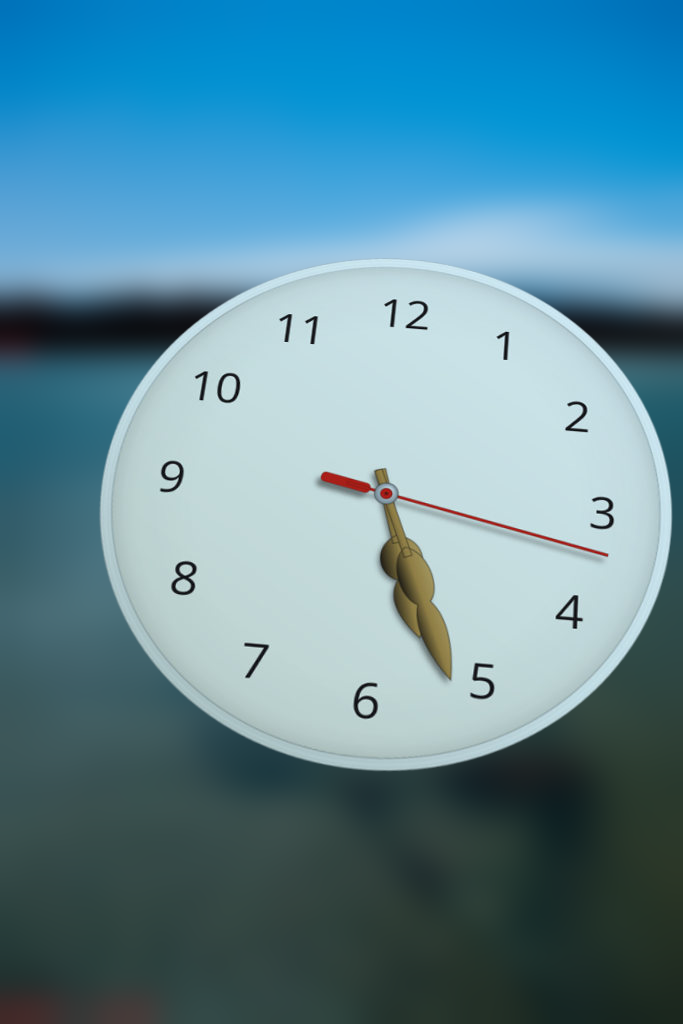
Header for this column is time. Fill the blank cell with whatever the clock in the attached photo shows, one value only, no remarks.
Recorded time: 5:26:17
